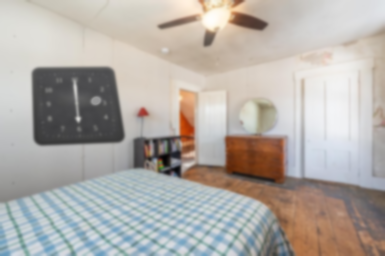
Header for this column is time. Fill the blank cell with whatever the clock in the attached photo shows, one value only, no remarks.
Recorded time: 6:00
